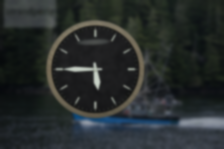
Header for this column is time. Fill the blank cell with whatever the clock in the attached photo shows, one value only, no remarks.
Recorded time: 5:45
